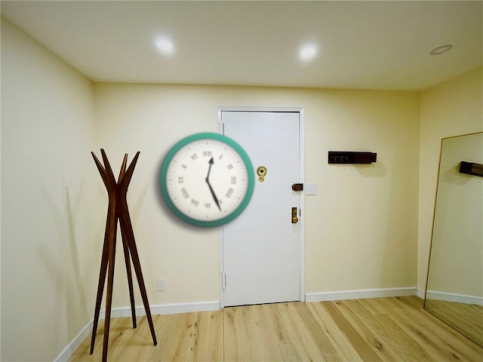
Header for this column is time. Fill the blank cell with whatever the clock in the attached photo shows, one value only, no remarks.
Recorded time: 12:26
